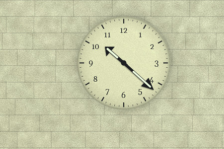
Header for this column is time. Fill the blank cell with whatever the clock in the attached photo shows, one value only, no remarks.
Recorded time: 10:22
